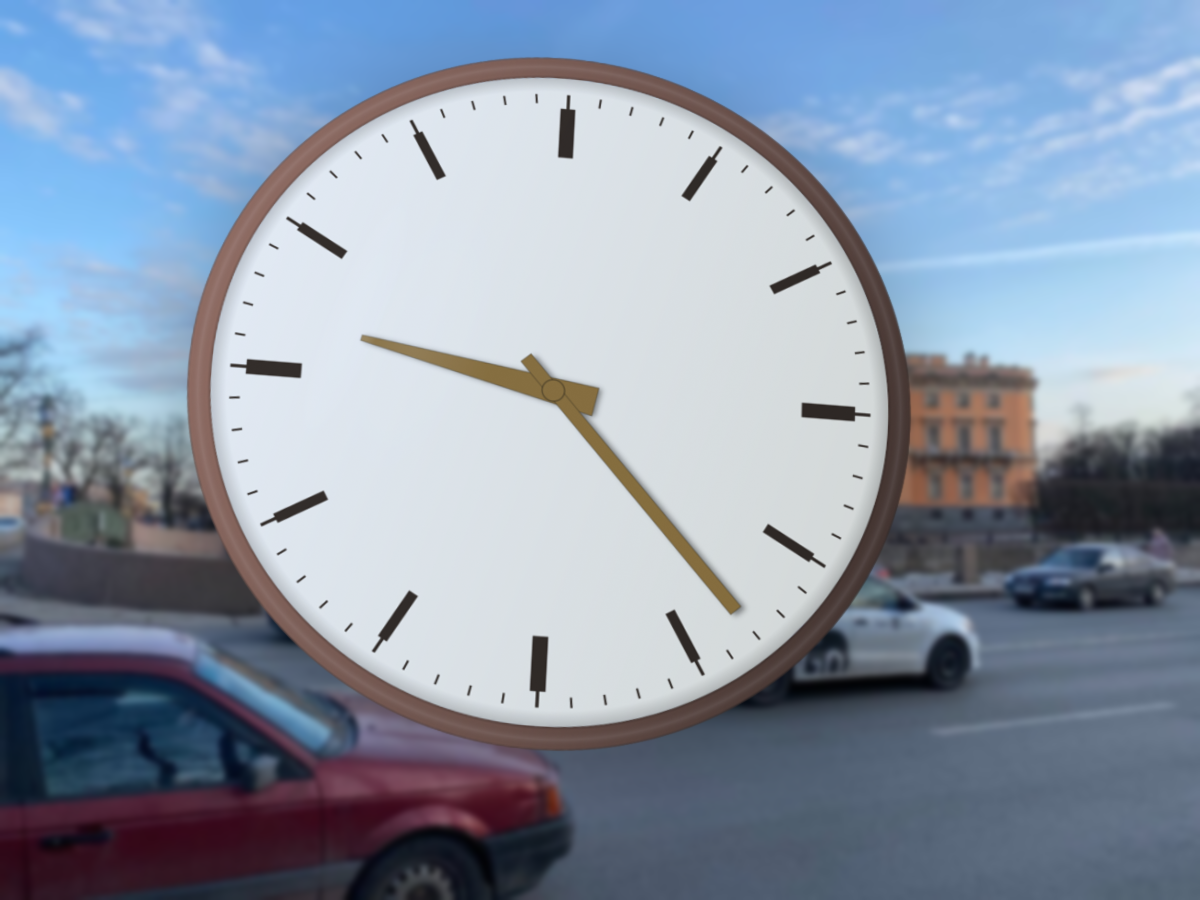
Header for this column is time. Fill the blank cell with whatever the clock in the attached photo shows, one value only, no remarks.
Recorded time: 9:23
